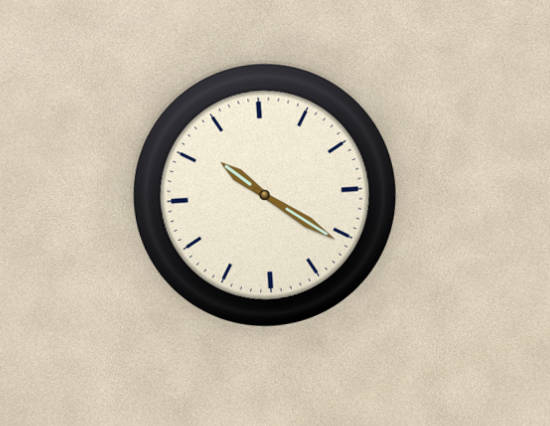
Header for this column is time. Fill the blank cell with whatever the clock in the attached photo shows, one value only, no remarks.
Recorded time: 10:21
